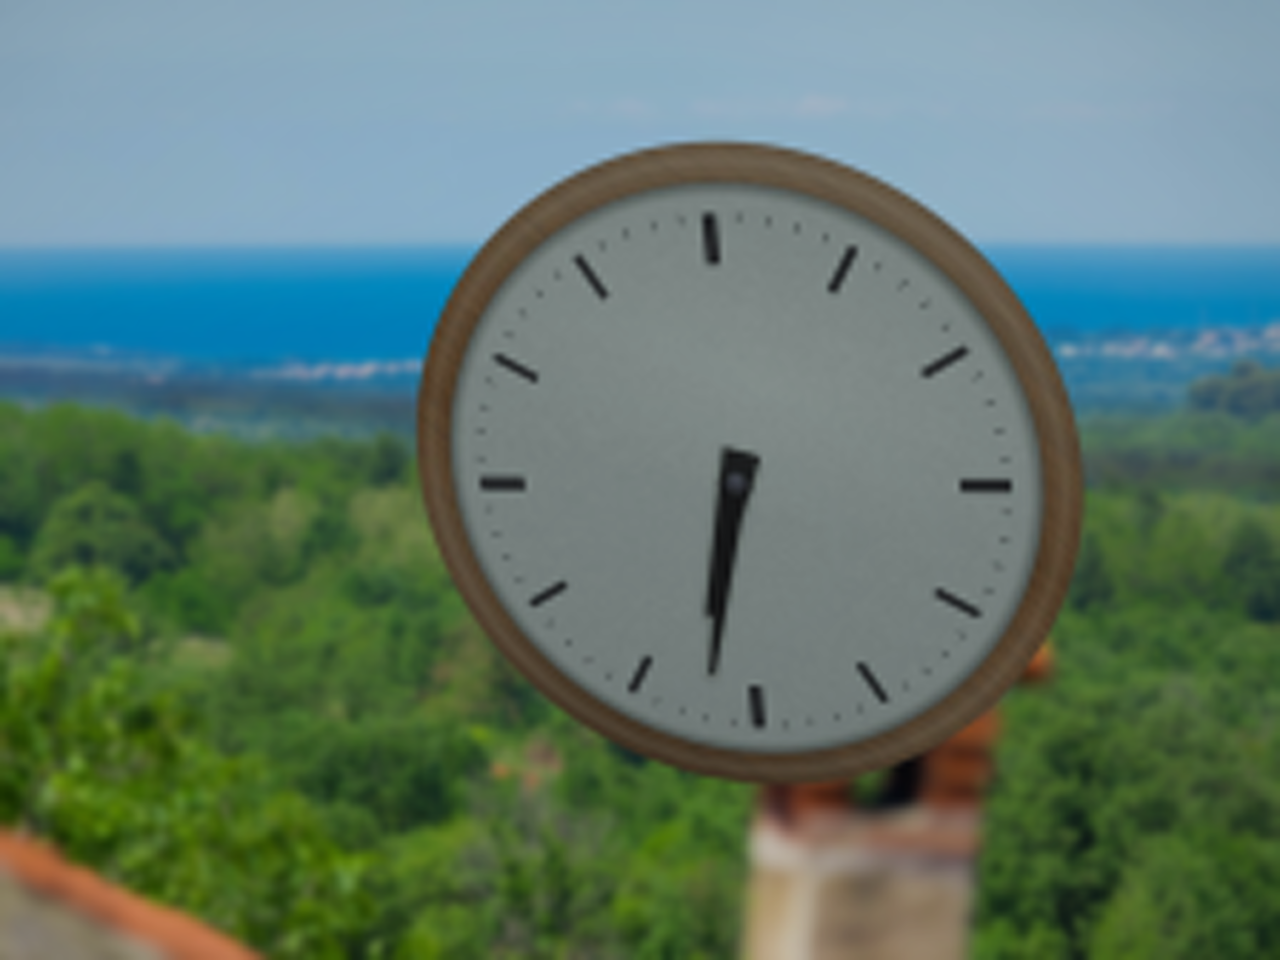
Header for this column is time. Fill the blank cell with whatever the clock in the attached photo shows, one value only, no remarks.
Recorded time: 6:32
